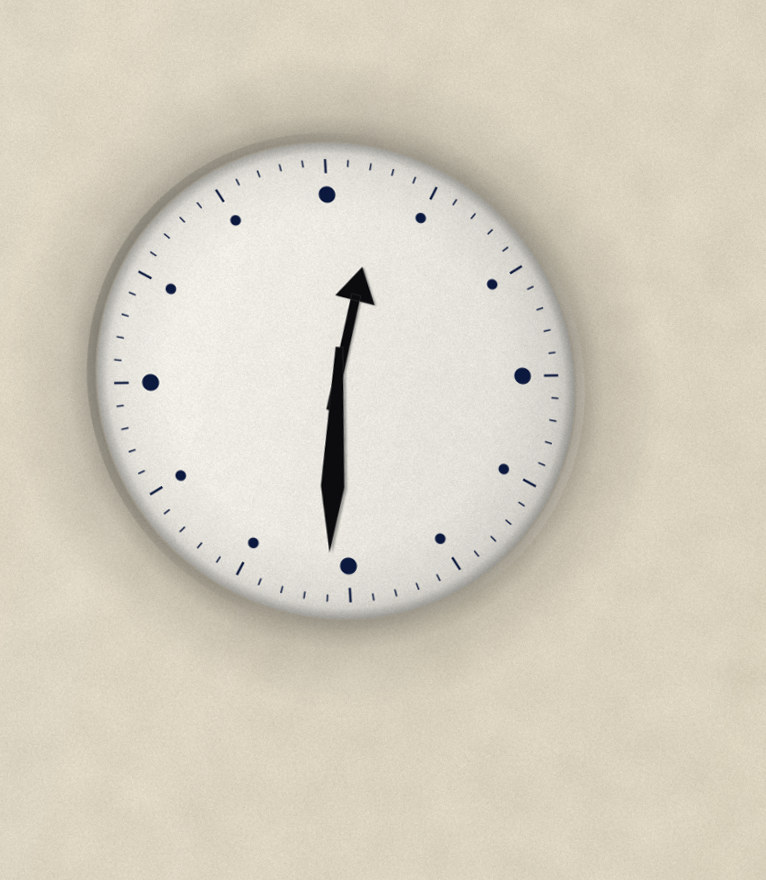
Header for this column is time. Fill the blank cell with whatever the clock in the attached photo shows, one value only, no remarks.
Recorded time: 12:31
